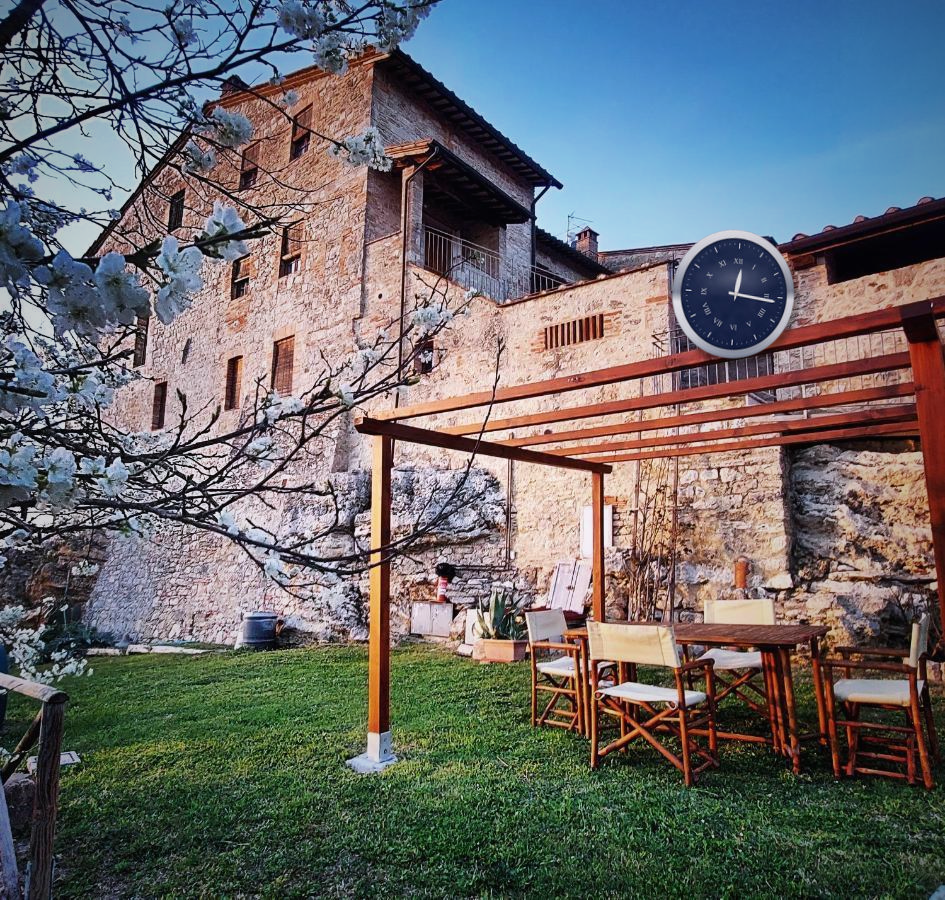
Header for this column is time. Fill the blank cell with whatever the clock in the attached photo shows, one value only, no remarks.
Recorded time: 12:16
